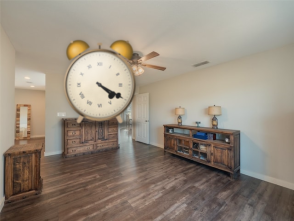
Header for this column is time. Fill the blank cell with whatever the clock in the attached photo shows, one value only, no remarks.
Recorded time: 4:20
